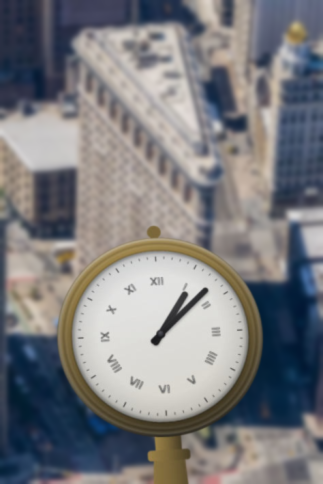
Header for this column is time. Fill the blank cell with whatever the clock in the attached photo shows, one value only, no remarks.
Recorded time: 1:08
